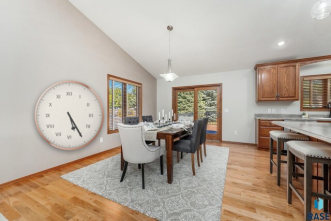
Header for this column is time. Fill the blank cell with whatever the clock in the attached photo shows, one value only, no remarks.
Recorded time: 5:25
